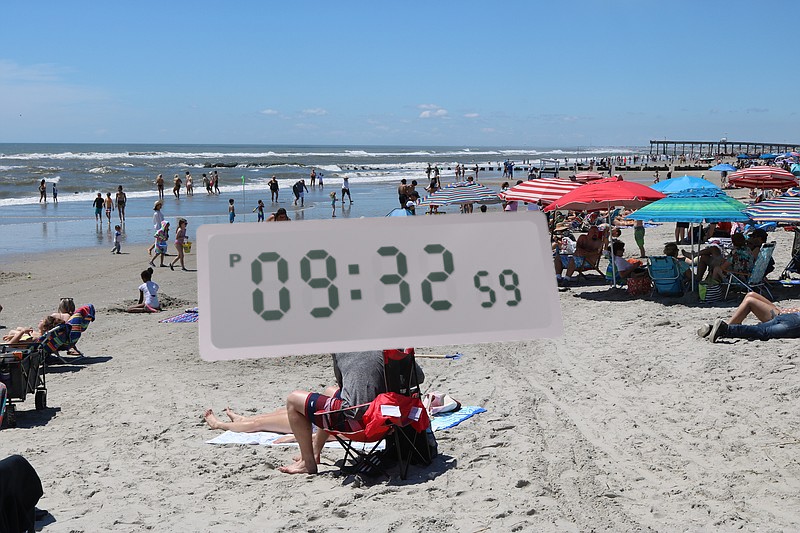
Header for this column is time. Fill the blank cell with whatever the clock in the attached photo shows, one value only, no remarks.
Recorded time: 9:32:59
